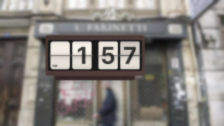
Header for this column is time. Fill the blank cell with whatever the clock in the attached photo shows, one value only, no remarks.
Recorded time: 1:57
